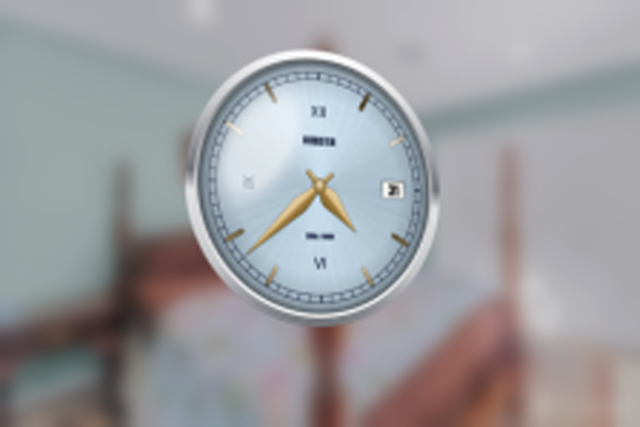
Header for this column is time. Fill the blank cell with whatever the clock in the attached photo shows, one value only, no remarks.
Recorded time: 4:38
